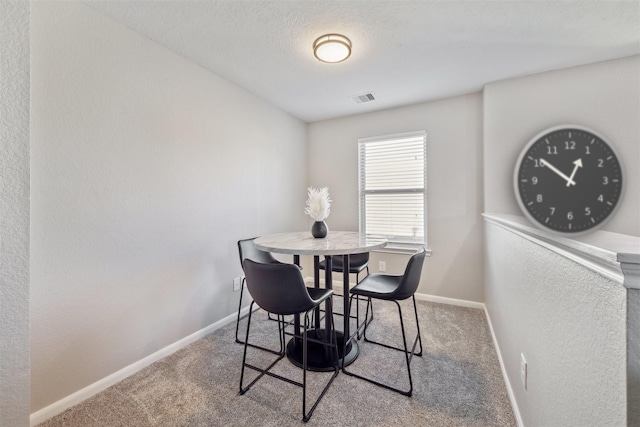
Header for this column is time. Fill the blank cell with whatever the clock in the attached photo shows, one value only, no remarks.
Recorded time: 12:51
